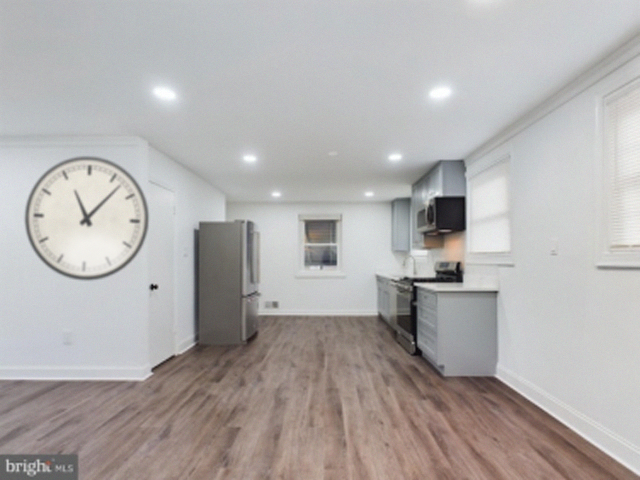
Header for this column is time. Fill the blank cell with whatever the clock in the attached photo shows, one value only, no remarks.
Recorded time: 11:07
